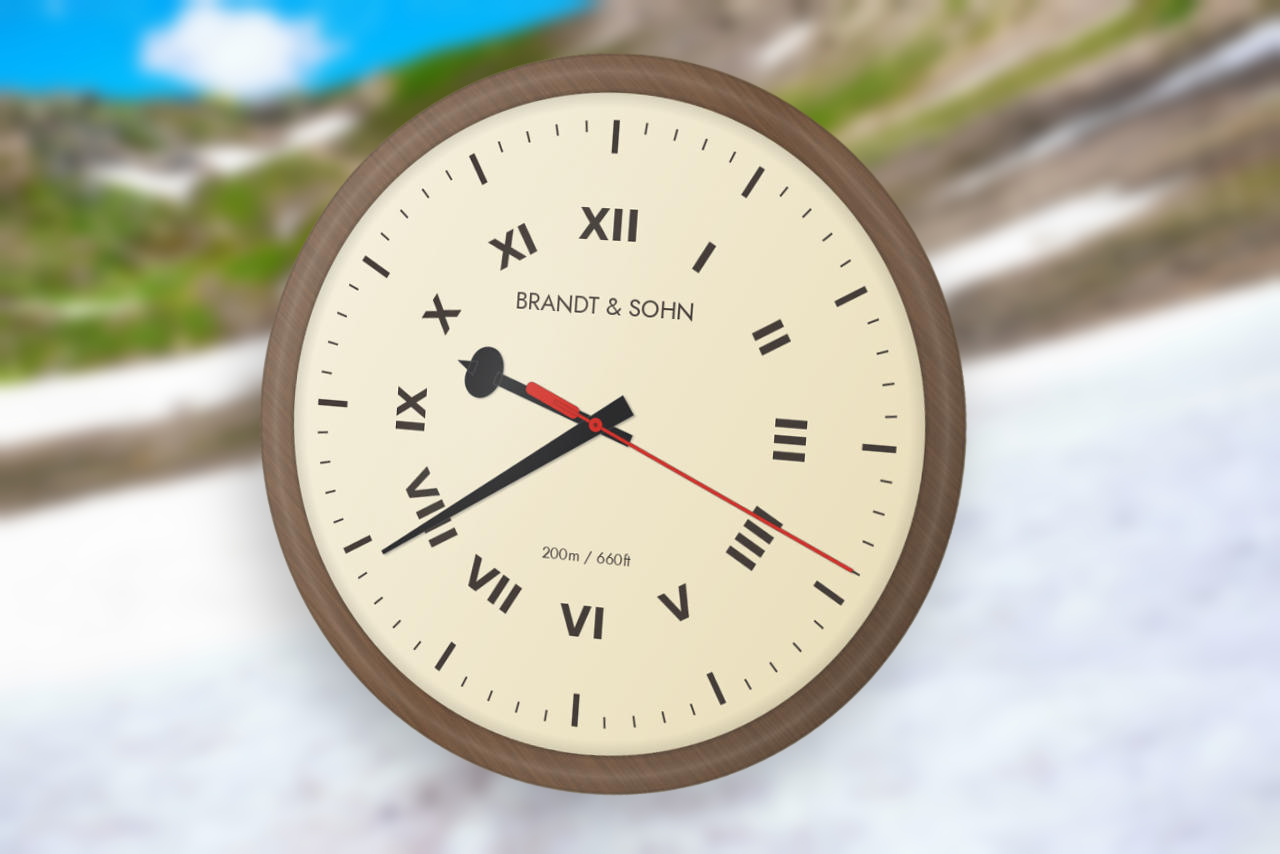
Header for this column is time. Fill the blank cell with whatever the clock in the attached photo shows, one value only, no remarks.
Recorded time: 9:39:19
